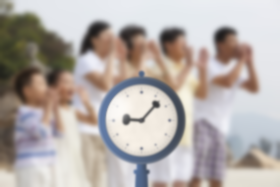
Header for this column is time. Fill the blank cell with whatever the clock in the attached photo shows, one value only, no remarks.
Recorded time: 9:07
